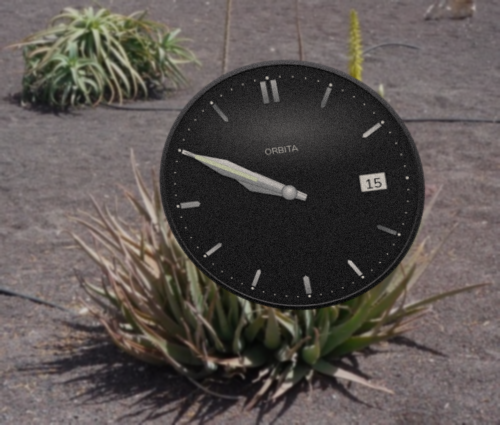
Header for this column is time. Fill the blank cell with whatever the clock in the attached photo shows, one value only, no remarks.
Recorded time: 9:50
